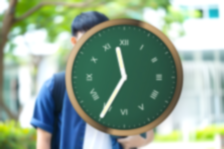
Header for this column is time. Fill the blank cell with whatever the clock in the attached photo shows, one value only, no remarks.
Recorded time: 11:35
